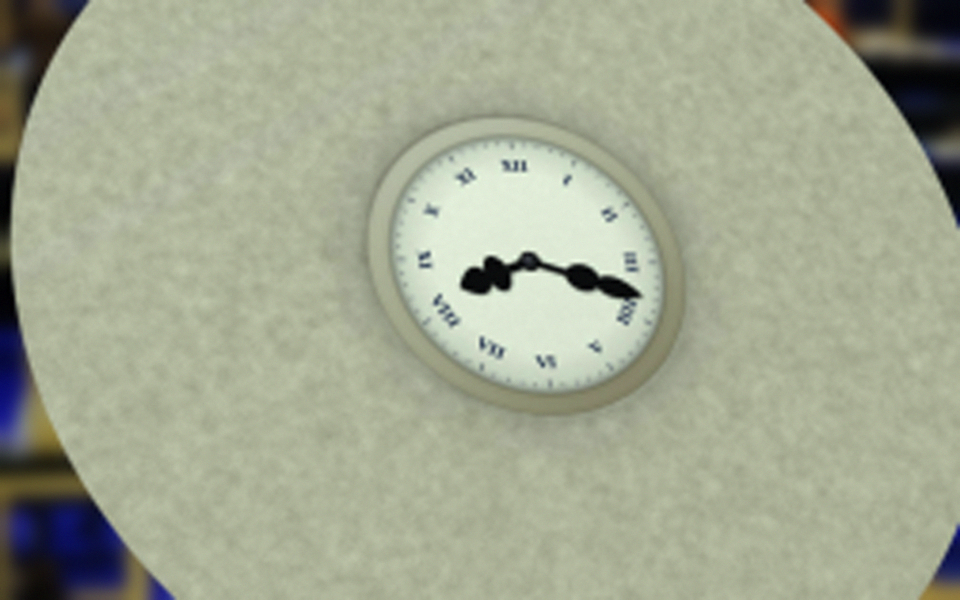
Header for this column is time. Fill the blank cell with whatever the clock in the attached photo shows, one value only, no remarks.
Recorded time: 8:18
